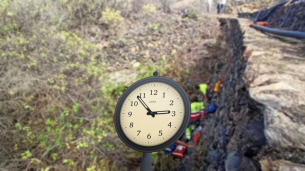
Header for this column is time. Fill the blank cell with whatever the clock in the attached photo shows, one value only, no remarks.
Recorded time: 2:53
